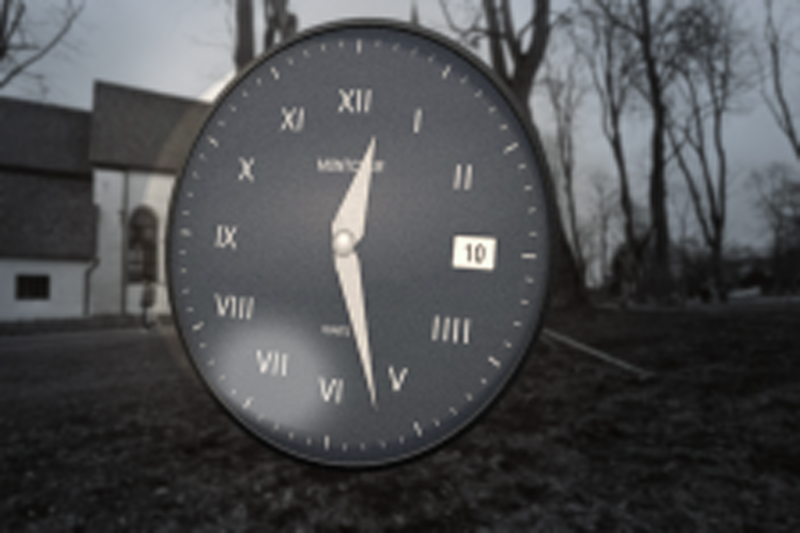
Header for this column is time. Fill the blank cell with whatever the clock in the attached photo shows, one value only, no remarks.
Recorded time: 12:27
